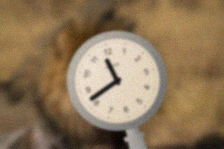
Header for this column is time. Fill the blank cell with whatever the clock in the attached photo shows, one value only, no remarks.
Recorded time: 11:42
